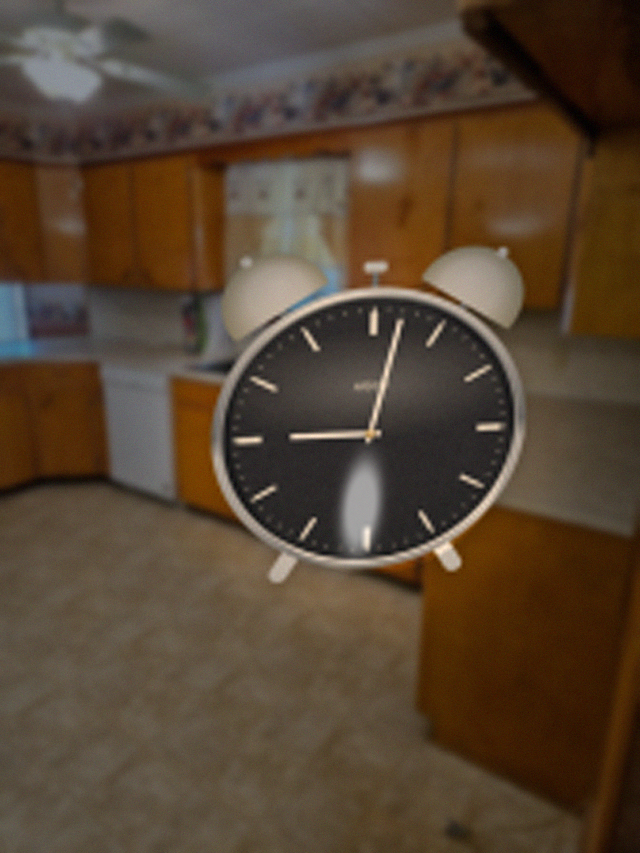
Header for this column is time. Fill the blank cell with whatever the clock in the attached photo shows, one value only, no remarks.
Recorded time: 9:02
